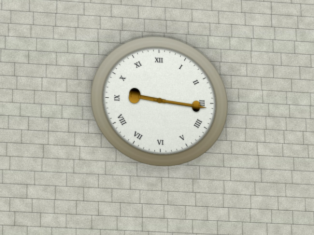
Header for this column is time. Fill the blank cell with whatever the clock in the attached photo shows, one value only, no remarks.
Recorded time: 9:16
